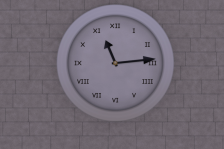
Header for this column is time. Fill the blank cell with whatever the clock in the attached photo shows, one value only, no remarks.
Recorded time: 11:14
